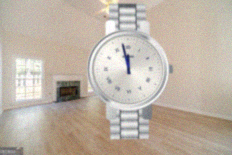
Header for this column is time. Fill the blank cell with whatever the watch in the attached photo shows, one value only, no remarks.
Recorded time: 11:58
